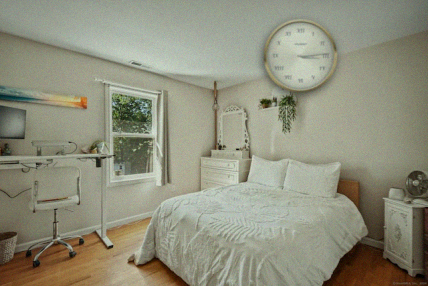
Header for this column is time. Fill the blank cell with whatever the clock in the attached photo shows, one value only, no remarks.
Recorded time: 3:14
